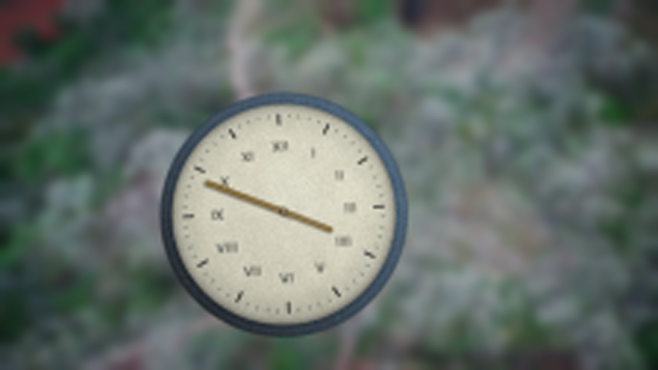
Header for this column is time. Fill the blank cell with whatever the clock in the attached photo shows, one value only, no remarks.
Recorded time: 3:49
